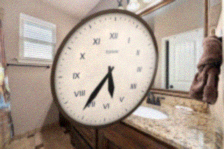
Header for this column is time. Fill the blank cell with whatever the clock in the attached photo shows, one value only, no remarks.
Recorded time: 5:36
